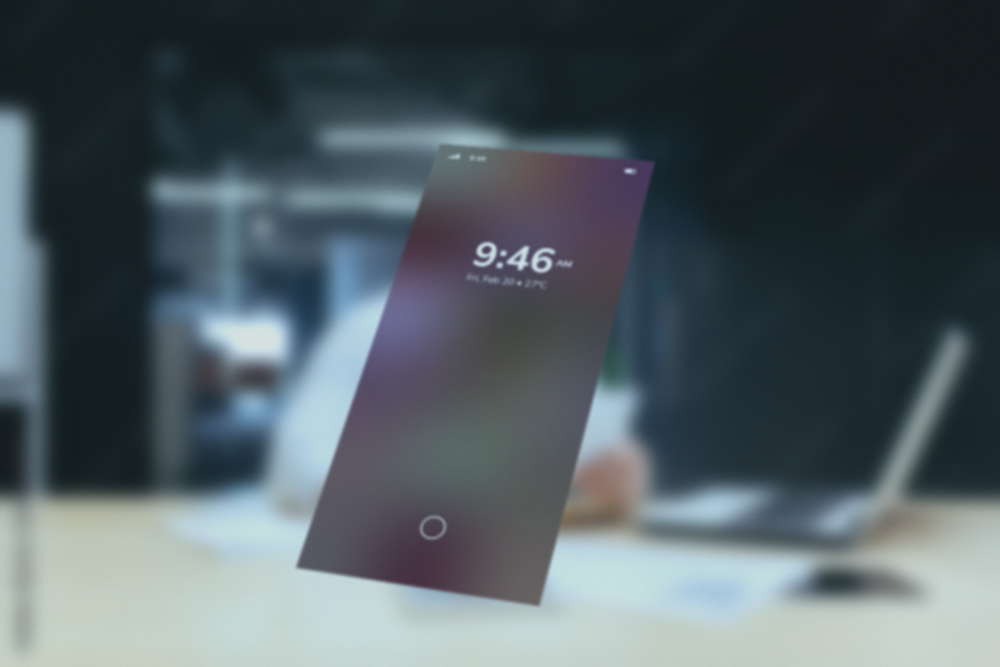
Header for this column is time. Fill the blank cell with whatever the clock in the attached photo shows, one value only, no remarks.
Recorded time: 9:46
